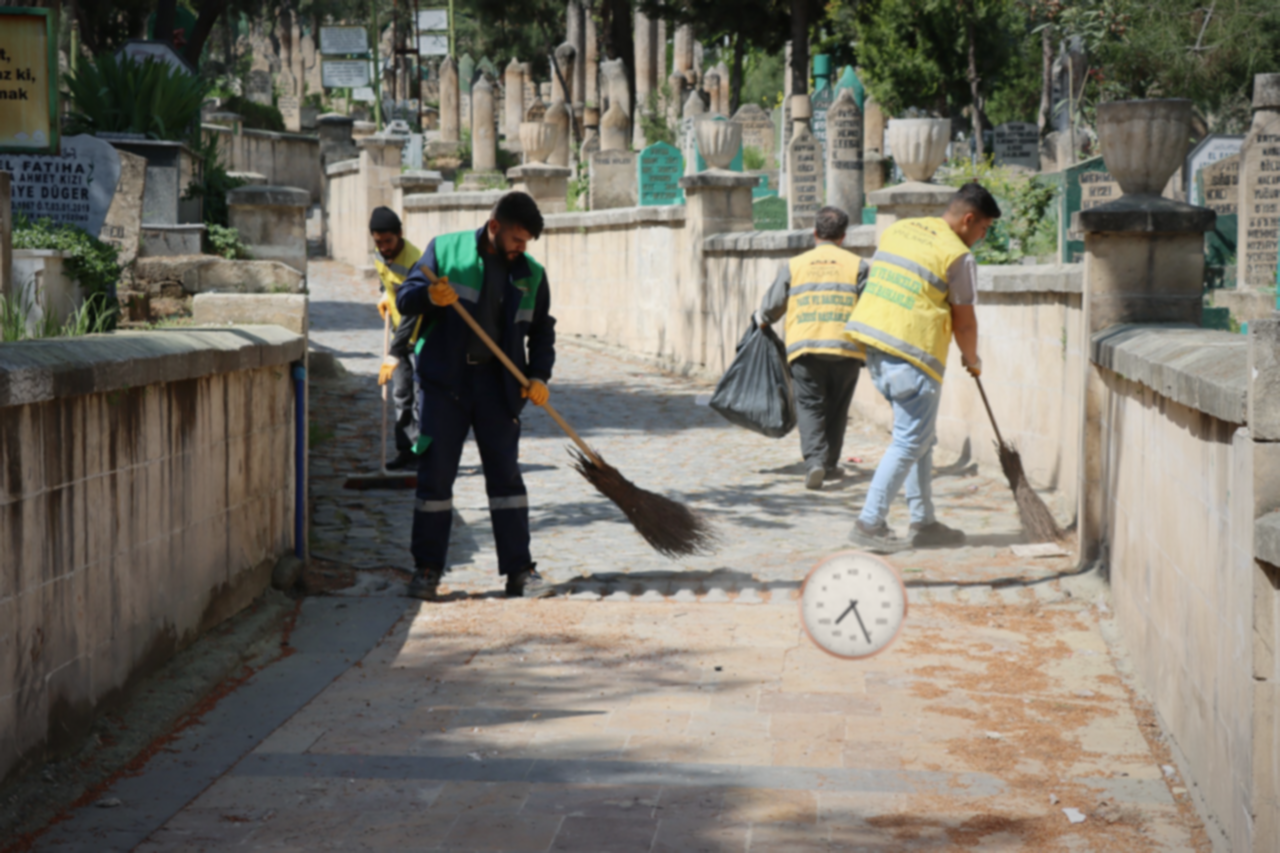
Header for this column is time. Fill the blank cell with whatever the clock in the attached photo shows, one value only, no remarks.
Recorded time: 7:26
